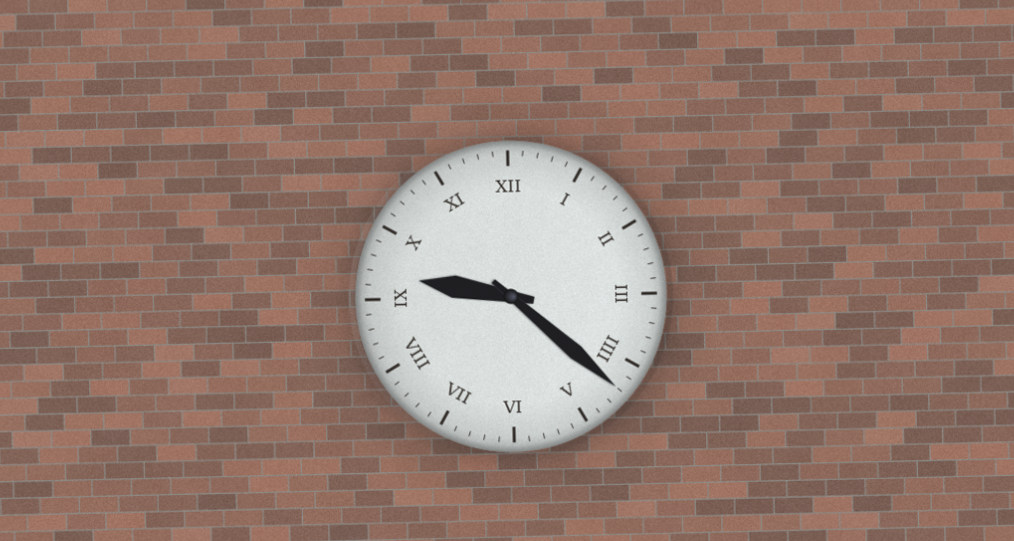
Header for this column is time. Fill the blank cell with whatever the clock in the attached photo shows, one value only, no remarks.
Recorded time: 9:22
